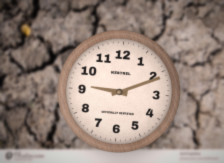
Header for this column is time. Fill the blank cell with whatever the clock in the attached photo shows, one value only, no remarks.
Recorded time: 9:11
